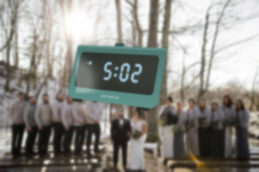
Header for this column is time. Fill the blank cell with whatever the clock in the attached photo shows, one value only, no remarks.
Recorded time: 5:02
